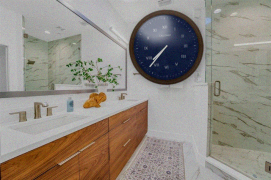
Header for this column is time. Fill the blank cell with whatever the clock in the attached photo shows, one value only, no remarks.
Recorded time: 7:37
